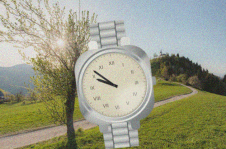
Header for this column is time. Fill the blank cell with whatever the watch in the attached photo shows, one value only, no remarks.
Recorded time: 9:52
